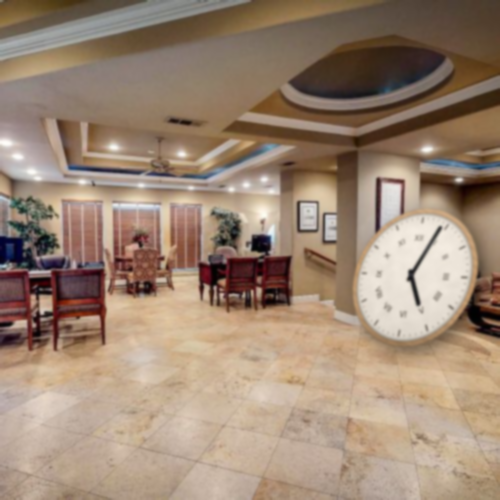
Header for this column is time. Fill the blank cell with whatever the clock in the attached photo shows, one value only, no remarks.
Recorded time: 5:04
